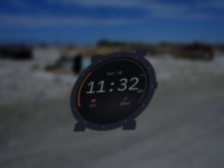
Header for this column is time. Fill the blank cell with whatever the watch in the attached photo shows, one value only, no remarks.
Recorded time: 11:32
